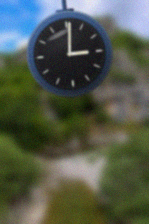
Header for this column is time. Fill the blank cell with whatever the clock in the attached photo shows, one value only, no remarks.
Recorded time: 3:01
